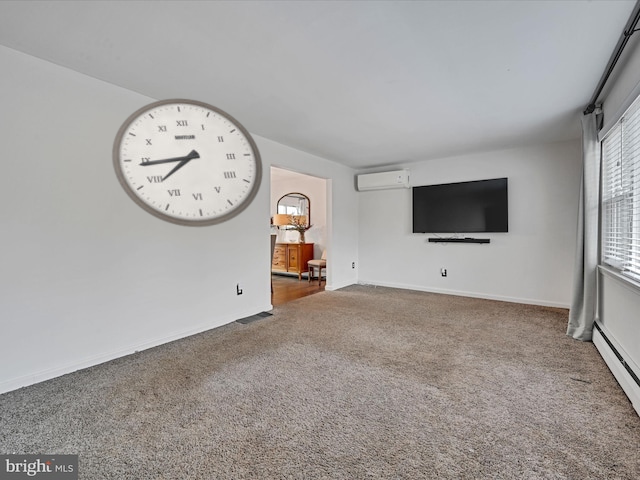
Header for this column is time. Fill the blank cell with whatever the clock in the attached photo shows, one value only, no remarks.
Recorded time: 7:44
